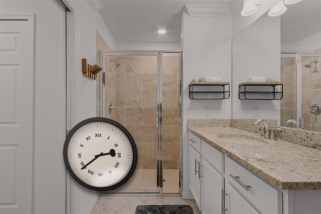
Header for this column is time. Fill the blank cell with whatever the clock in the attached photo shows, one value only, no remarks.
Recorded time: 2:39
